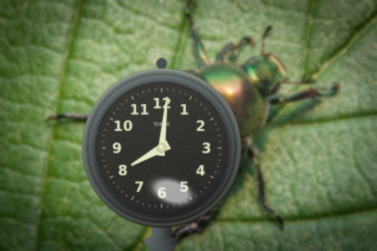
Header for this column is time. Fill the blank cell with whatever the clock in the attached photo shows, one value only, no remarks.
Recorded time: 8:01
